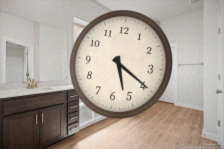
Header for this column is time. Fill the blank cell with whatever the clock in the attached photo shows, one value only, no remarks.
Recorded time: 5:20
